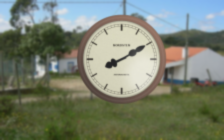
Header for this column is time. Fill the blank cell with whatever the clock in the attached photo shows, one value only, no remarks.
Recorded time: 8:10
